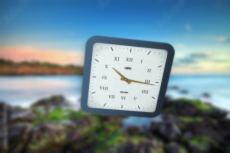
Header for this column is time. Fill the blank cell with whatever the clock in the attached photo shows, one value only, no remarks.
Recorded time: 10:16
